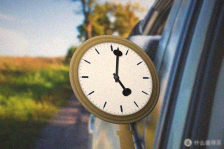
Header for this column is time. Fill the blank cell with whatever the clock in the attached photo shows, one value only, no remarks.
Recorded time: 5:02
